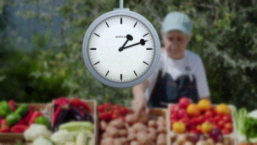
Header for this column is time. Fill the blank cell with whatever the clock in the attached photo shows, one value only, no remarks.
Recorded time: 1:12
